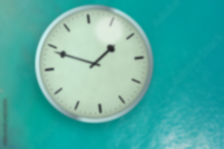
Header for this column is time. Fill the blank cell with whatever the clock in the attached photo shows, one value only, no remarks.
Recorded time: 1:49
